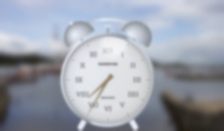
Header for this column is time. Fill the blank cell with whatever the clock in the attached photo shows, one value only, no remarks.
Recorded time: 7:35
